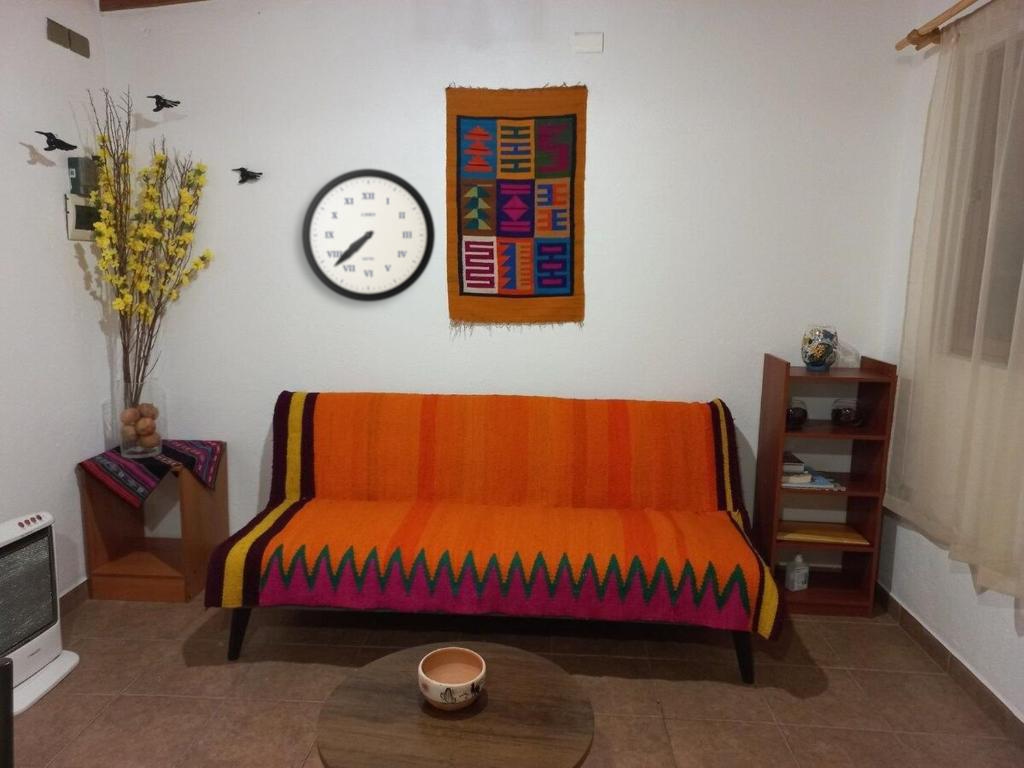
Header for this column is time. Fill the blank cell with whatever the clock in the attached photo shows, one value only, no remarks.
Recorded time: 7:38
